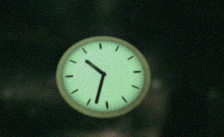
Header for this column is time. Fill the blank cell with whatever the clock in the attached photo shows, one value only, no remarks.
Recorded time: 10:33
